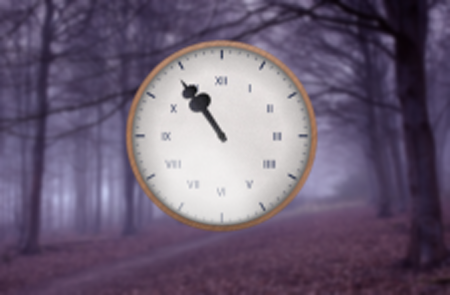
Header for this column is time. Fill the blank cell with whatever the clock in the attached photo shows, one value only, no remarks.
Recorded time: 10:54
